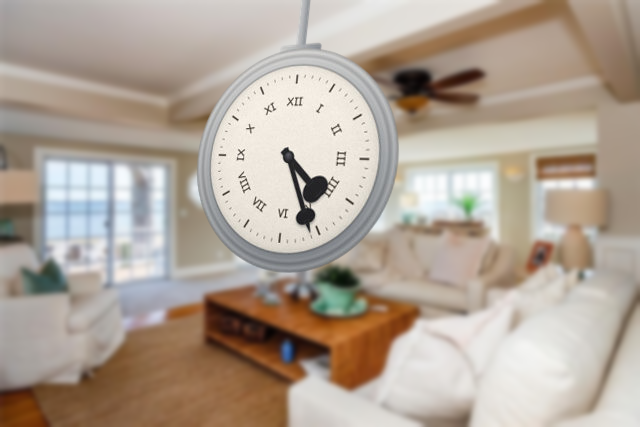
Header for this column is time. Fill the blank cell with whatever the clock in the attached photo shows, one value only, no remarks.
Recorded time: 4:26
